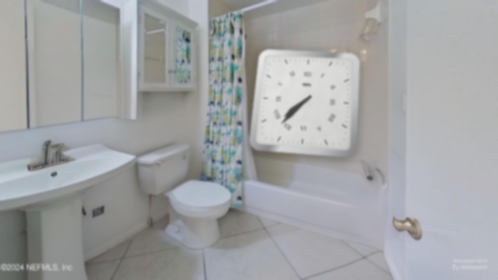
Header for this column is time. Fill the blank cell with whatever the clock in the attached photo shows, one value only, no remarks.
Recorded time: 7:37
